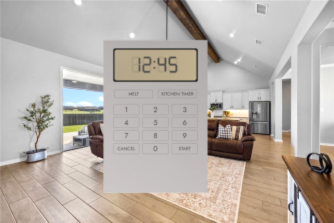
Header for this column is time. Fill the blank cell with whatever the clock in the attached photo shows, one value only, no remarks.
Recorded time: 12:45
